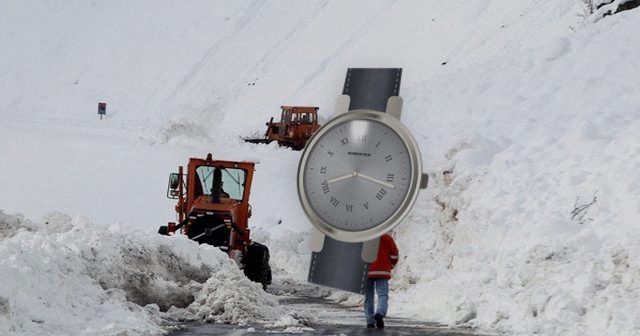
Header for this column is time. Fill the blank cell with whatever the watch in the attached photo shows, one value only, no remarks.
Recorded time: 8:17
